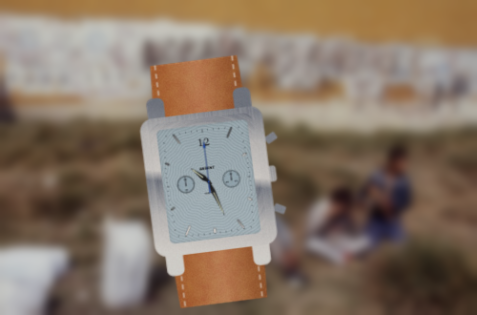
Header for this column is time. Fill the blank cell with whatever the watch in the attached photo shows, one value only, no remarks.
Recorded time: 10:27
